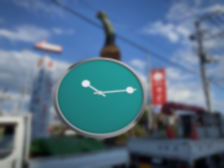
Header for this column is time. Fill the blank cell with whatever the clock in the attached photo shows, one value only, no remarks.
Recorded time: 10:14
